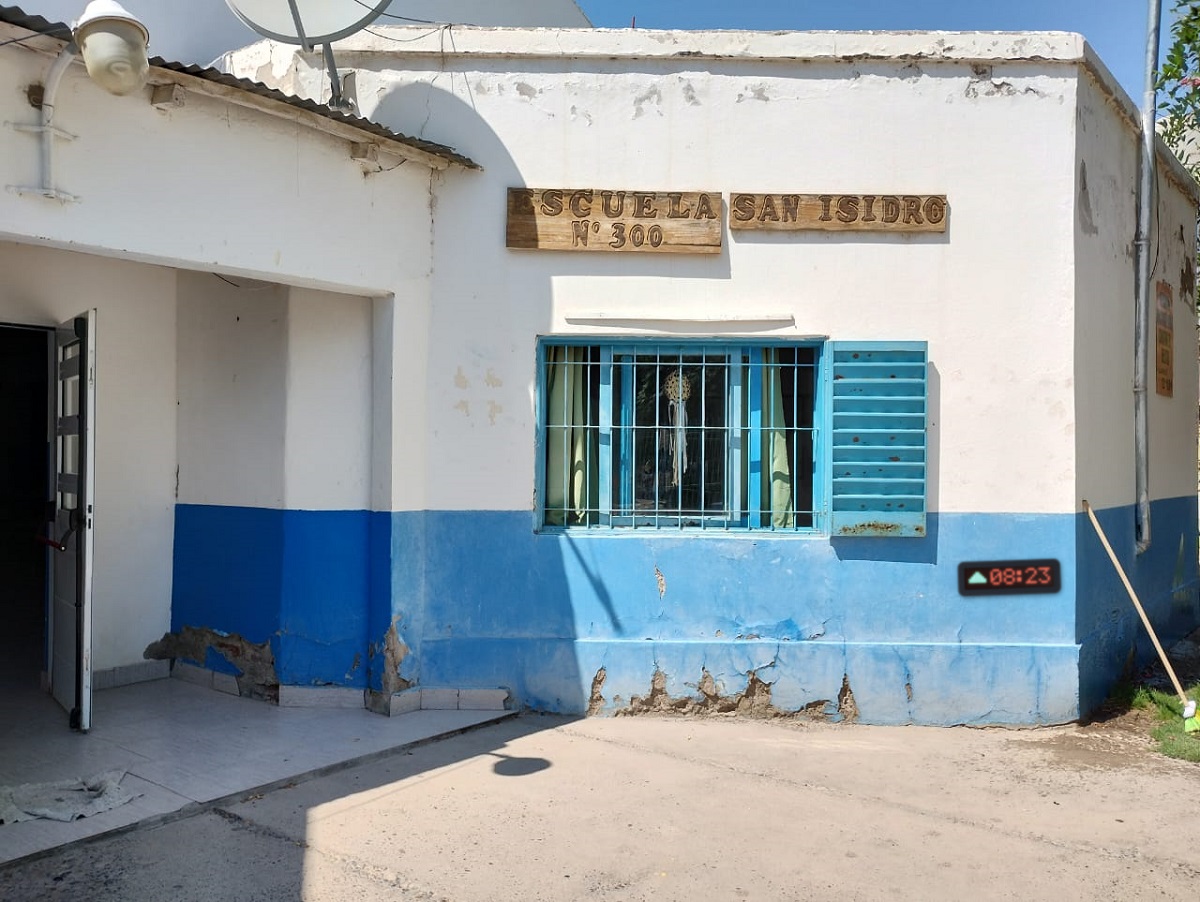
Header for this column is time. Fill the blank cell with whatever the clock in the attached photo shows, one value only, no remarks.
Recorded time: 8:23
